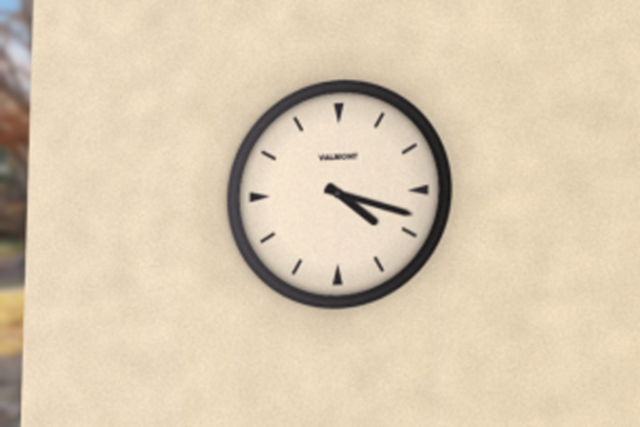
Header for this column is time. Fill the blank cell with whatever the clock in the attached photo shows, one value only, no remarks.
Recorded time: 4:18
